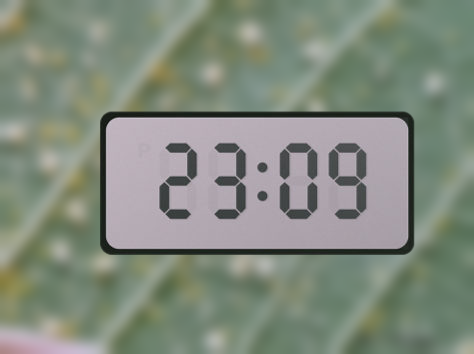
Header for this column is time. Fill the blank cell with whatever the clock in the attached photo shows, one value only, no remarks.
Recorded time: 23:09
